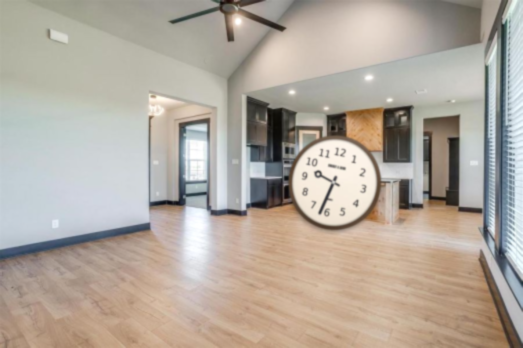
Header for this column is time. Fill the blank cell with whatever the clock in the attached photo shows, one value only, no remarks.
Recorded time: 9:32
